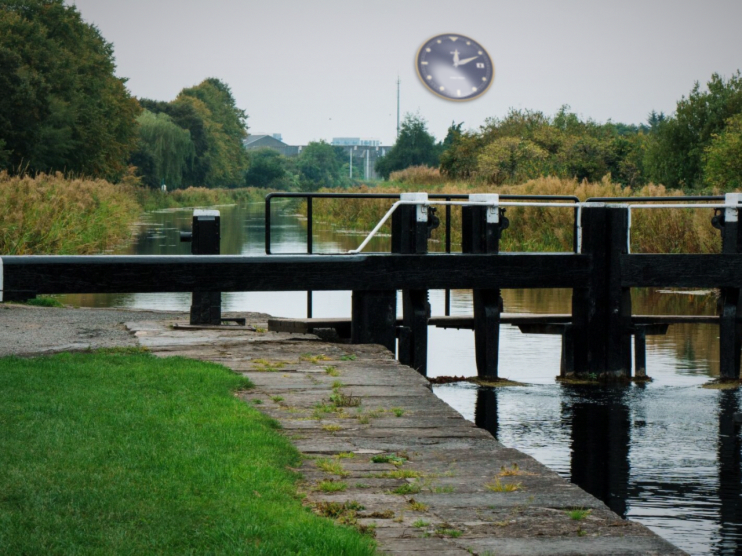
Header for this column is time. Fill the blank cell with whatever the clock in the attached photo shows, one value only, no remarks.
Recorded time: 12:11
